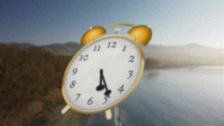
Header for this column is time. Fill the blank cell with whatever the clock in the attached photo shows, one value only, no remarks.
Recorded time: 5:24
